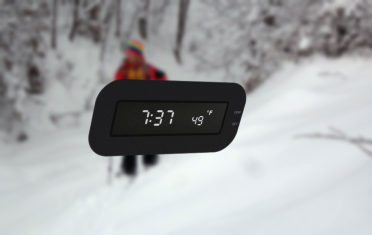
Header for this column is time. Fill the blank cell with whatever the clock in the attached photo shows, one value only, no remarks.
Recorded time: 7:37
